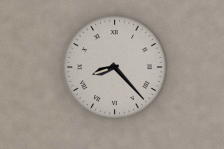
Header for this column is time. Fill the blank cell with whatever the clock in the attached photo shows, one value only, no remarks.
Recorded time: 8:23
